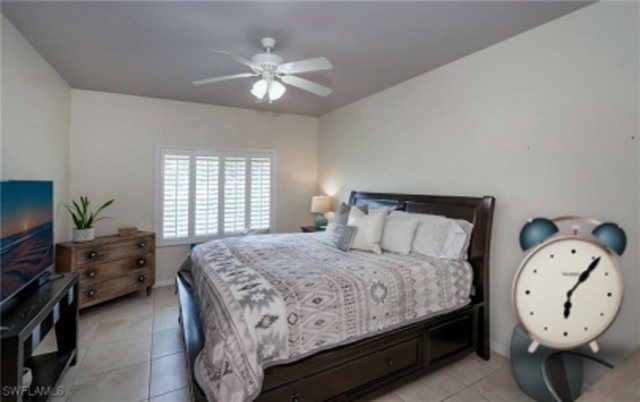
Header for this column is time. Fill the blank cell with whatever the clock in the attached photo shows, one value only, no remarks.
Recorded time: 6:06
